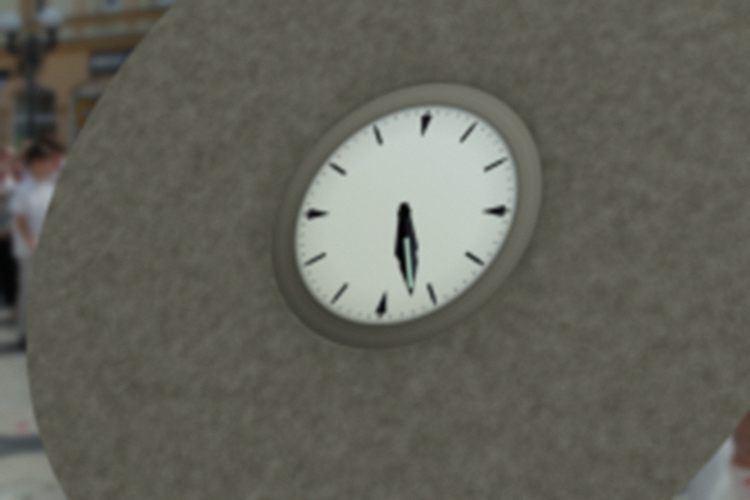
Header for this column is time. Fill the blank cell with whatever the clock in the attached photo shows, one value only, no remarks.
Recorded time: 5:27
